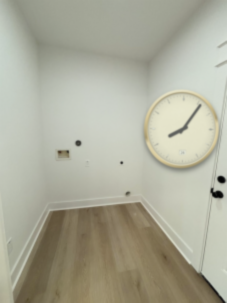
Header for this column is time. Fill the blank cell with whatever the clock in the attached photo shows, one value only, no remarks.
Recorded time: 8:06
